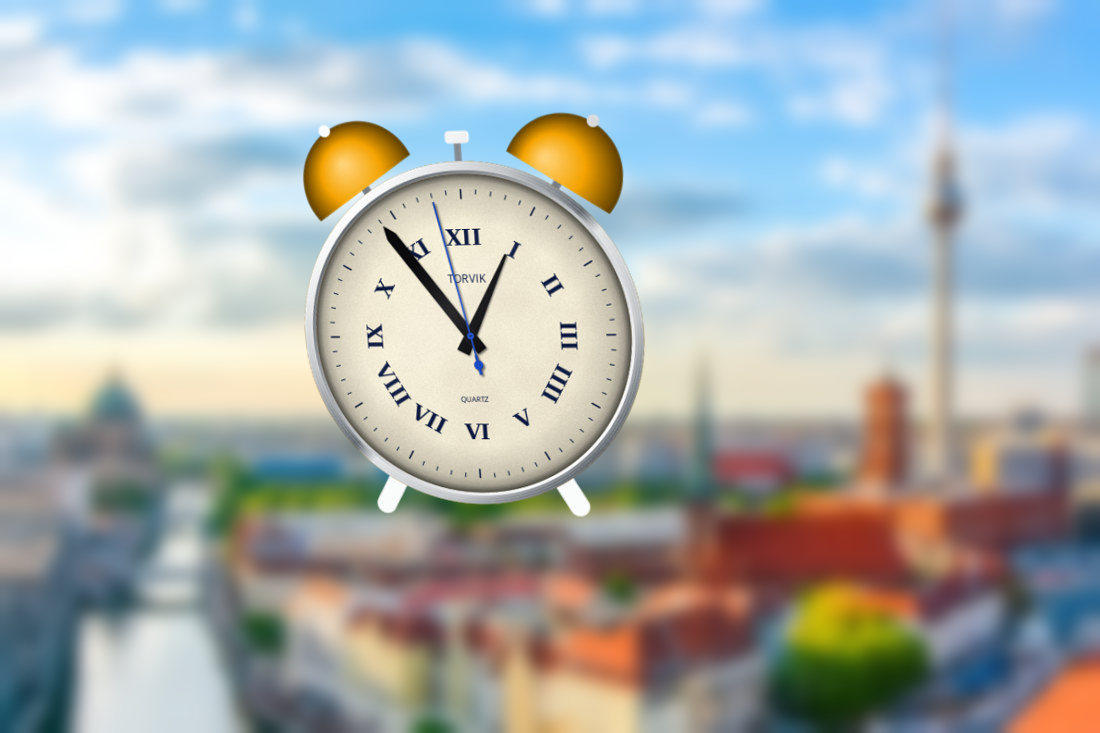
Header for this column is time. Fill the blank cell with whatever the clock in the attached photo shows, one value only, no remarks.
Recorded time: 12:53:58
